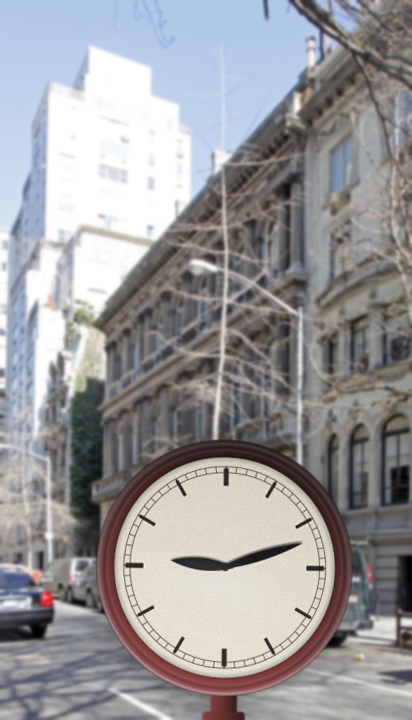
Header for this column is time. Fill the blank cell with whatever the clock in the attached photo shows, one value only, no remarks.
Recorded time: 9:12
